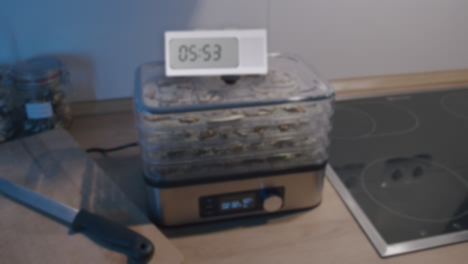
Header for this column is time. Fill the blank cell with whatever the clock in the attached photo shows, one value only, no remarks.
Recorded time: 5:53
